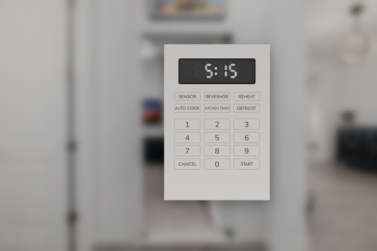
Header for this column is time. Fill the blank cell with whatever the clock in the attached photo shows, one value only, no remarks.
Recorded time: 5:15
